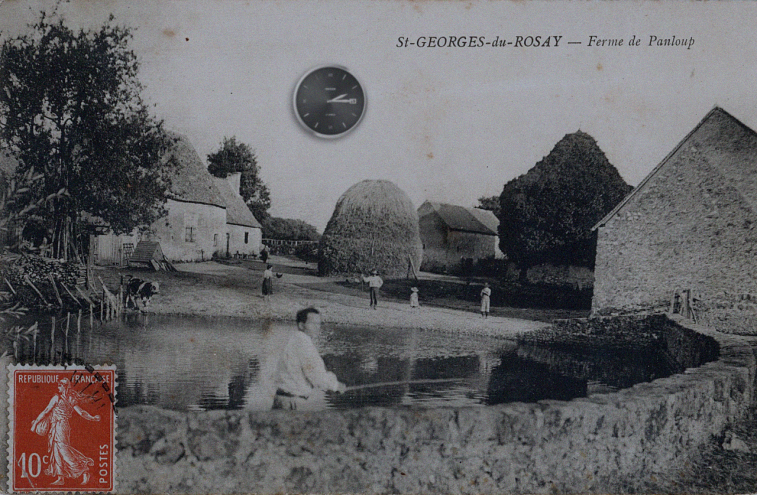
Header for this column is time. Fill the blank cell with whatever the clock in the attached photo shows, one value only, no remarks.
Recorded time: 2:15
